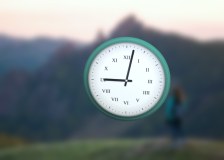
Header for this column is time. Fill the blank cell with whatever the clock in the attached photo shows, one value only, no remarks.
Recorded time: 9:02
